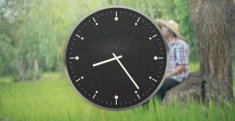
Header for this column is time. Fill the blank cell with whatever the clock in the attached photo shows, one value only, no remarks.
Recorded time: 8:24
